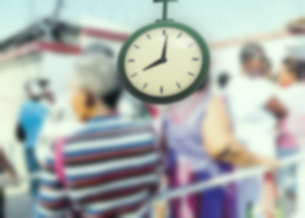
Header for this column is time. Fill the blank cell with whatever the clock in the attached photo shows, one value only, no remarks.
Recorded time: 8:01
